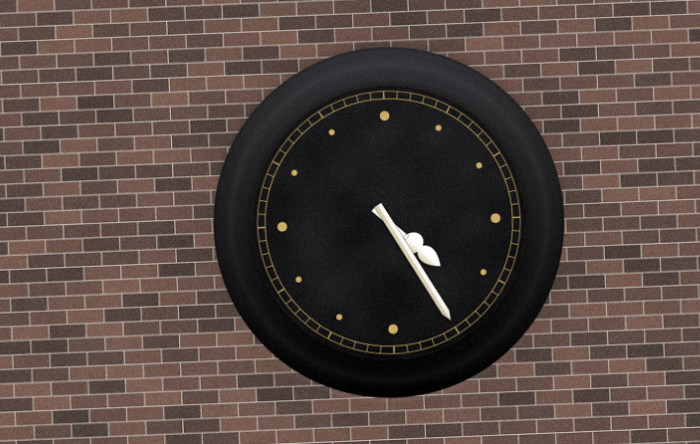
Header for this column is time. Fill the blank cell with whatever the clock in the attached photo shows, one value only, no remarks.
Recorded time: 4:25
